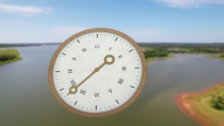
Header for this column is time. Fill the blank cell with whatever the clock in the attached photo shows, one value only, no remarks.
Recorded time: 1:38
